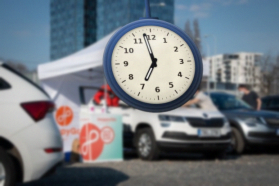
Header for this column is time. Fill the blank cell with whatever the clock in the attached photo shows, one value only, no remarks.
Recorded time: 6:58
